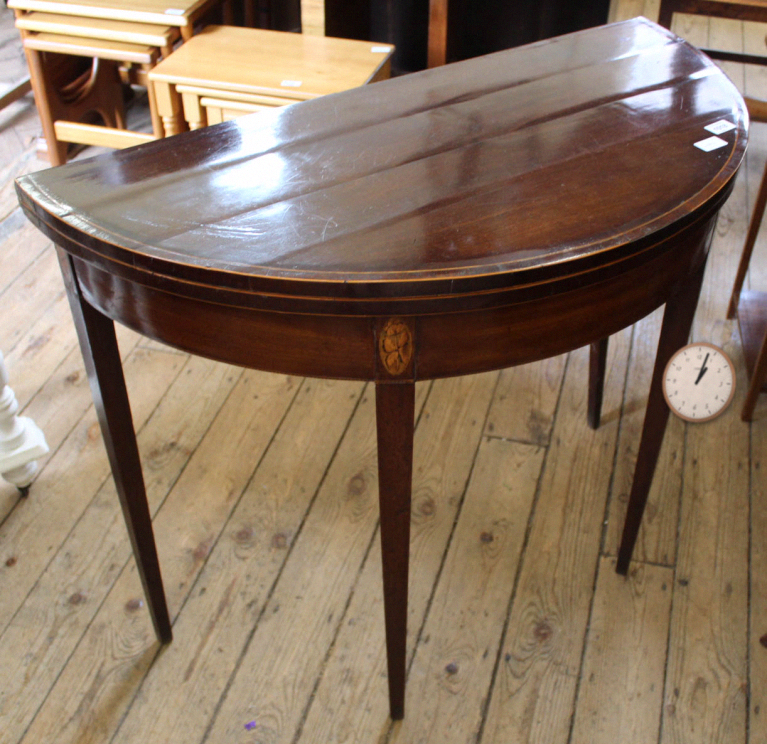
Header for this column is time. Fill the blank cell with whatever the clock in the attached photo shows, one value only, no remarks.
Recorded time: 1:03
